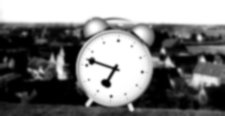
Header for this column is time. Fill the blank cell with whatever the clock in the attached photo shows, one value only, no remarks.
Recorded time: 6:47
